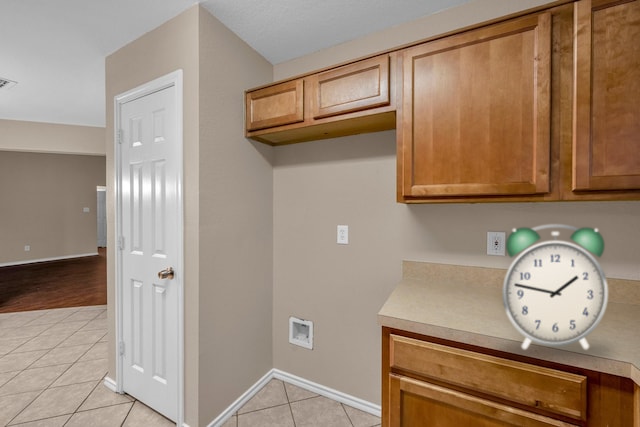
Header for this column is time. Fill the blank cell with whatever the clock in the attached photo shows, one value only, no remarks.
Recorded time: 1:47
